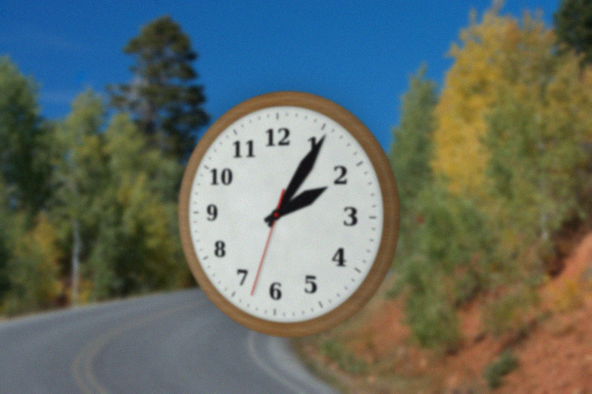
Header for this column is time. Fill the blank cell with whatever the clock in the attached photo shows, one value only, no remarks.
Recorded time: 2:05:33
